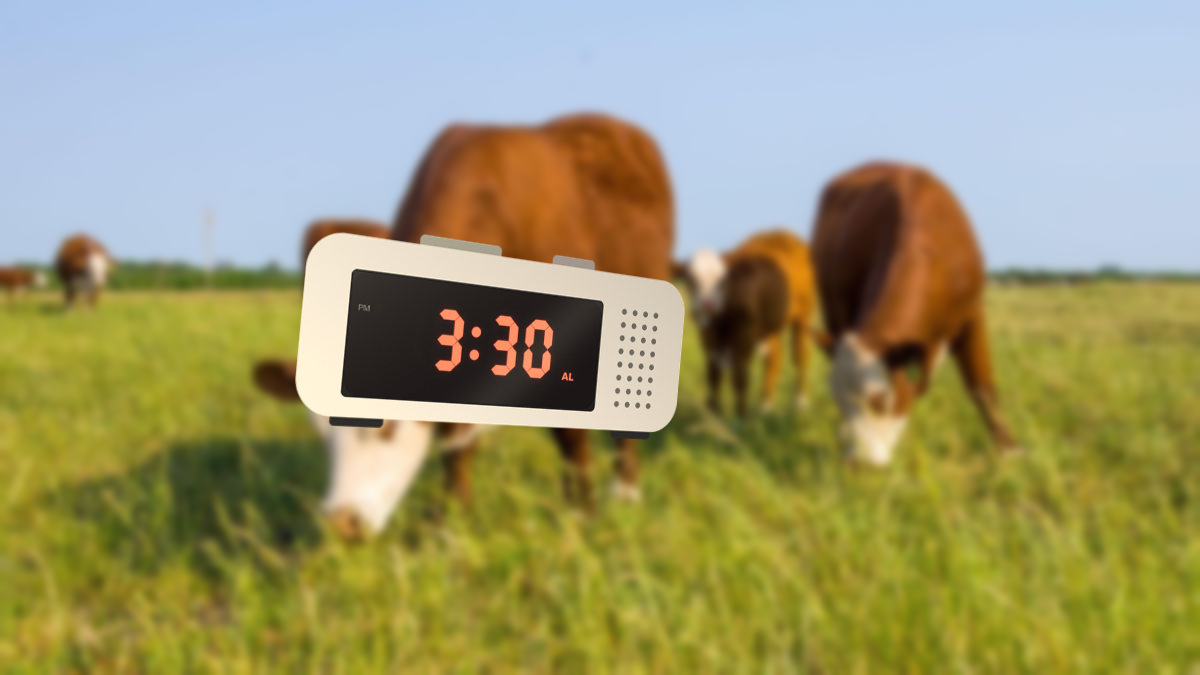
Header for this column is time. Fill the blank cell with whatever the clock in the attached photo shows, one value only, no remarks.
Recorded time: 3:30
